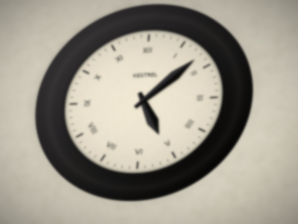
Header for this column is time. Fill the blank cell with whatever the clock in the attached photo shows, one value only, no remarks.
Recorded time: 5:08
